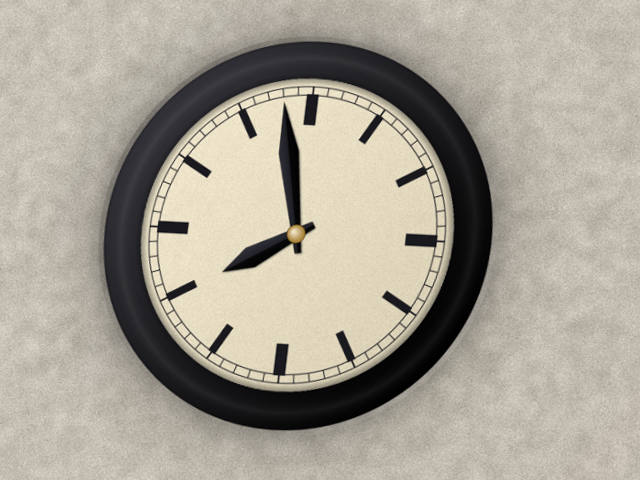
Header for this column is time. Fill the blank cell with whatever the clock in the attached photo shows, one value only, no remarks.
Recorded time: 7:58
